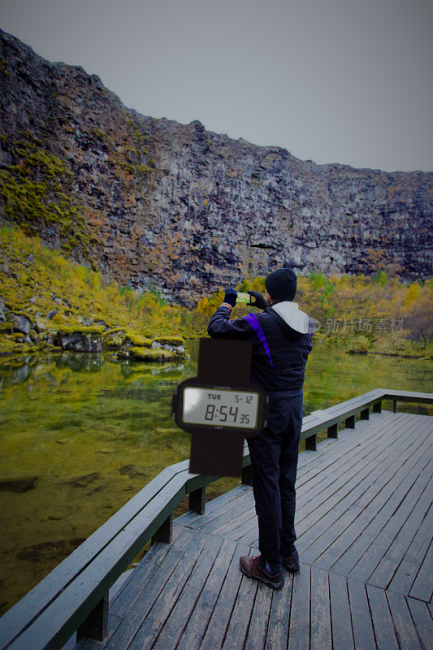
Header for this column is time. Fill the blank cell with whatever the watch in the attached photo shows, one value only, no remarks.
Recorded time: 8:54:35
